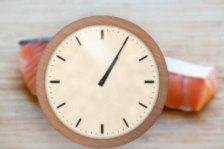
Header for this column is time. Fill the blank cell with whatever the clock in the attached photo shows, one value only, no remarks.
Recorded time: 1:05
